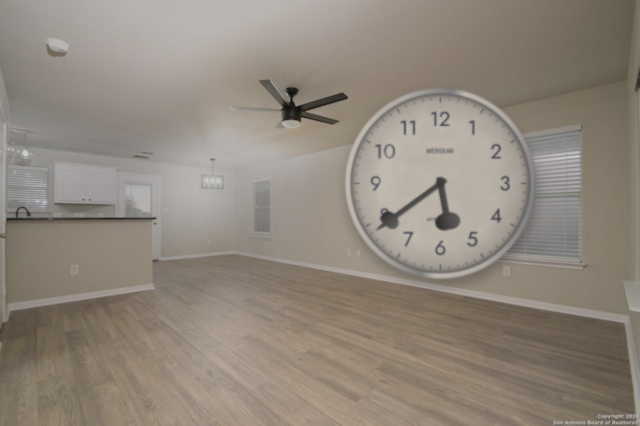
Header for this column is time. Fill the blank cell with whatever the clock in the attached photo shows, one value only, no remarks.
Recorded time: 5:39
